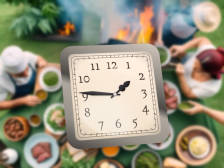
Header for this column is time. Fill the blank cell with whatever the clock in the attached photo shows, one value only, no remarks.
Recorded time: 1:46
